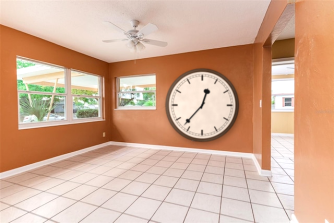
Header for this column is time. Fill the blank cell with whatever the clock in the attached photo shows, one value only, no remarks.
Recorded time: 12:37
